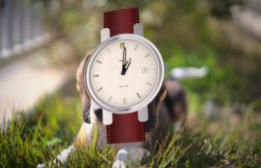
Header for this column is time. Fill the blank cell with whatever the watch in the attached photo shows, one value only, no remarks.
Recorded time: 1:01
